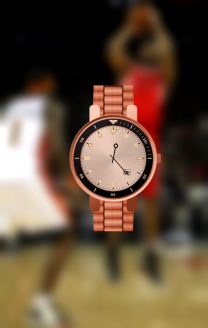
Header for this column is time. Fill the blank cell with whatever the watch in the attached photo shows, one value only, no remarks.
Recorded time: 12:23
